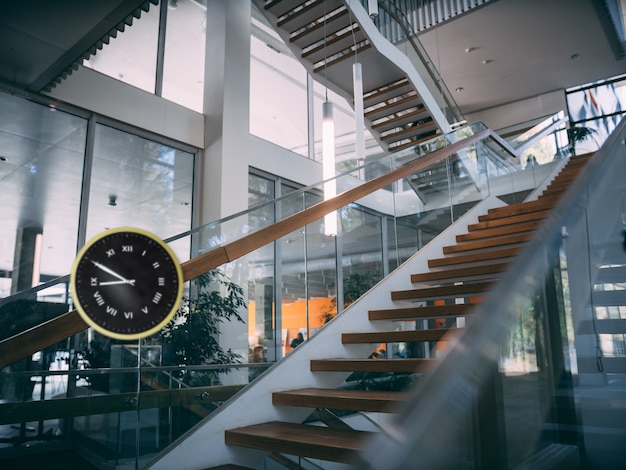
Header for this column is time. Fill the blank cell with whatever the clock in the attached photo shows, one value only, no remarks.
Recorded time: 8:50
